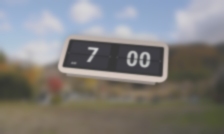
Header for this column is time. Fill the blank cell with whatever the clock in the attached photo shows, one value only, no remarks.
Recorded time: 7:00
